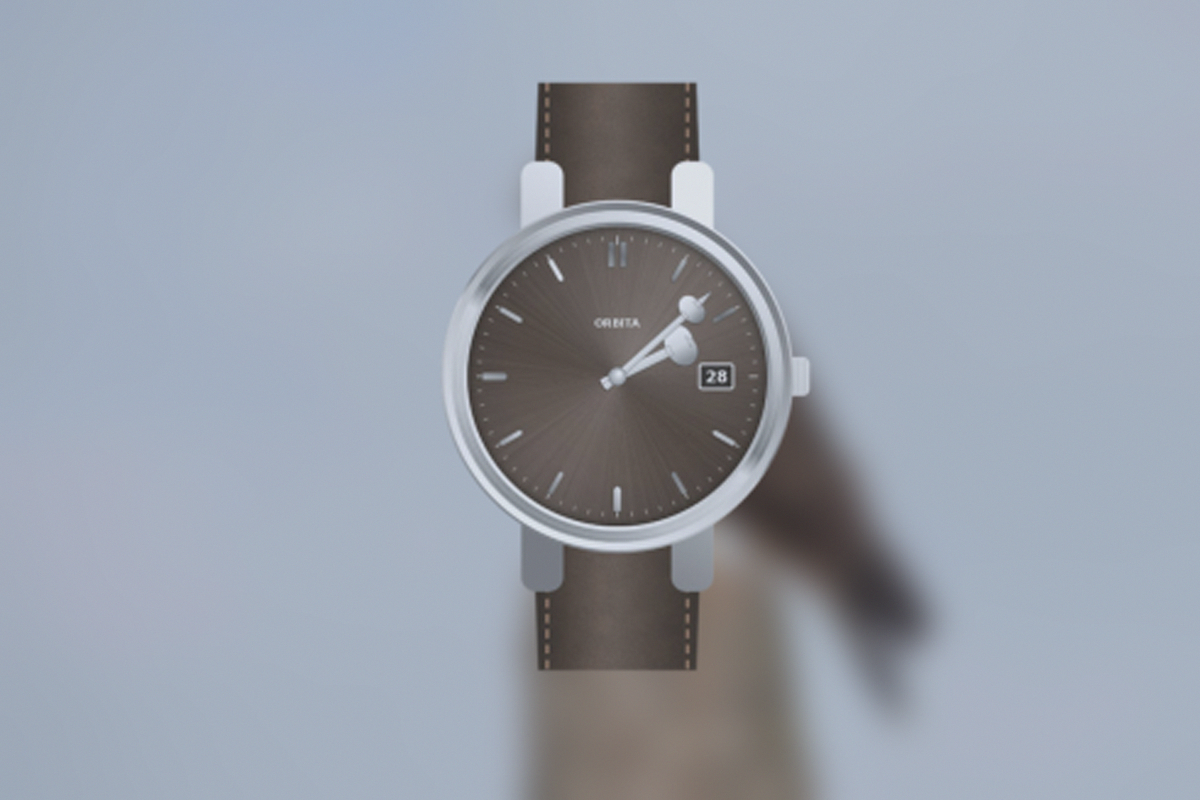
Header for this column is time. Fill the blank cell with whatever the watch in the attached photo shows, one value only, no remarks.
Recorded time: 2:08
